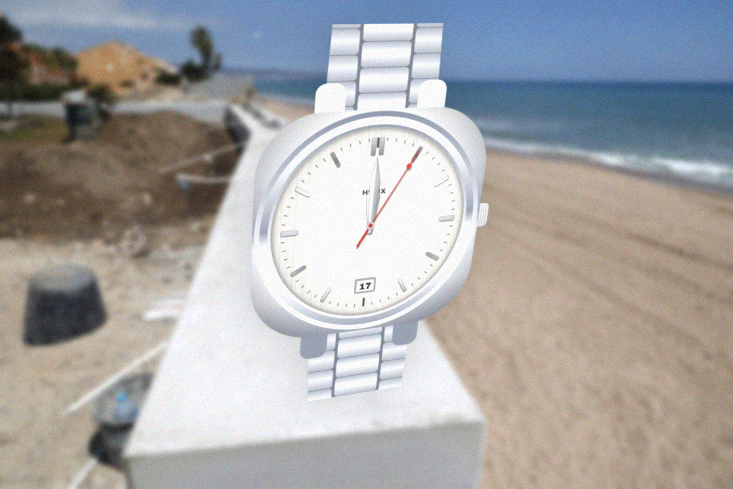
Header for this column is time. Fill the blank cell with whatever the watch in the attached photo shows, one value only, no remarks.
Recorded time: 12:00:05
